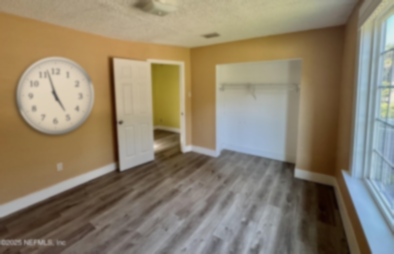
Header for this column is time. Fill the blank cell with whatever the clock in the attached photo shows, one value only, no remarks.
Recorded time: 4:57
